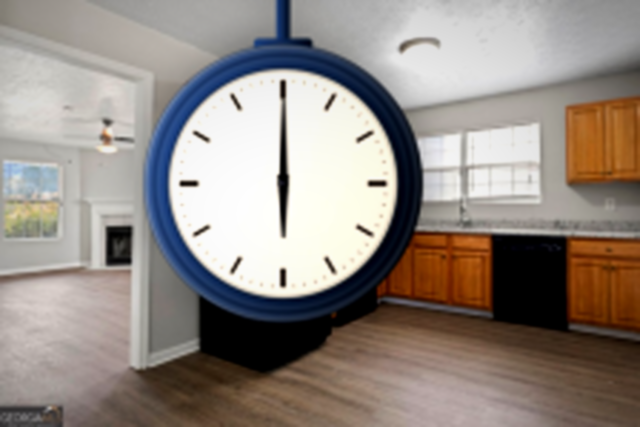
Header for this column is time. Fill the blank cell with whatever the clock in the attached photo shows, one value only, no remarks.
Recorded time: 6:00
